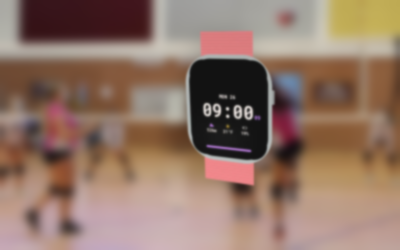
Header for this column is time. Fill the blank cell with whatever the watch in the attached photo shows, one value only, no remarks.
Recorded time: 9:00
